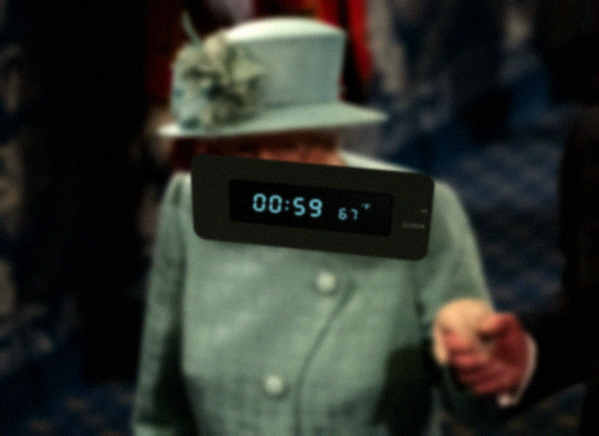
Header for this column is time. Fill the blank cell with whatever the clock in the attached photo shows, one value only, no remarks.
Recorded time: 0:59
